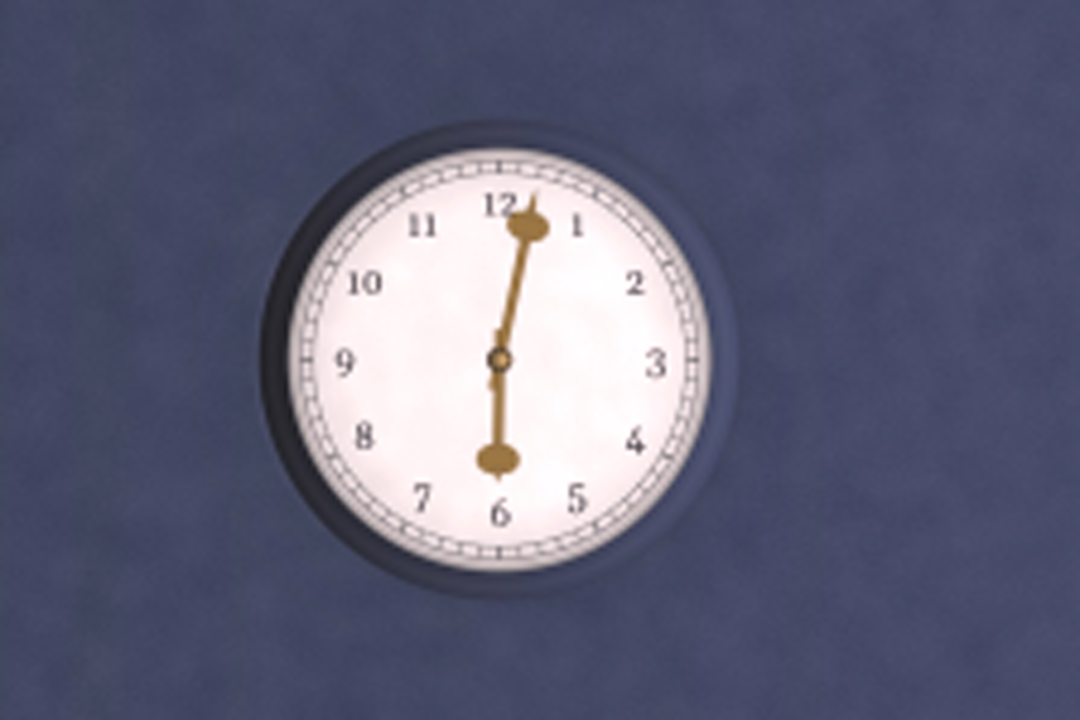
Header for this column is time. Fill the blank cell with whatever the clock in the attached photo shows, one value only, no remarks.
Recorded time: 6:02
